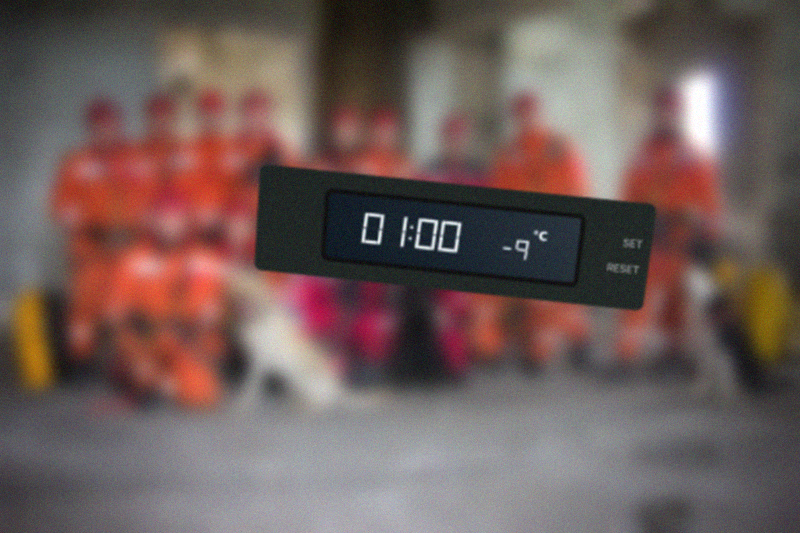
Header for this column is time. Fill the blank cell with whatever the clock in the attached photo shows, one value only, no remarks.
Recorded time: 1:00
